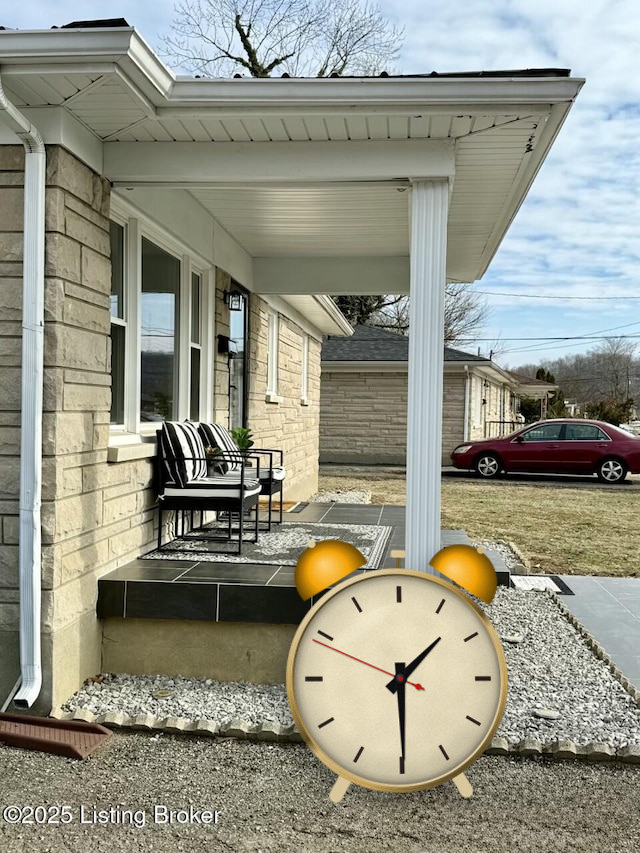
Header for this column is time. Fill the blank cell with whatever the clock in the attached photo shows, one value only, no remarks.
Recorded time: 1:29:49
